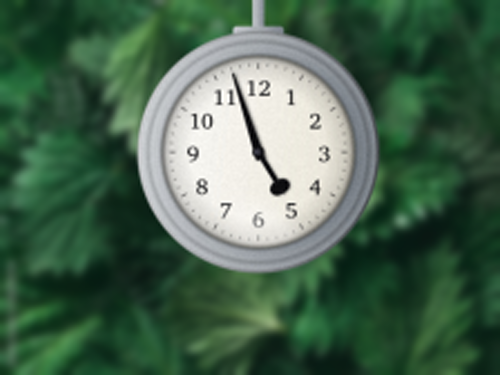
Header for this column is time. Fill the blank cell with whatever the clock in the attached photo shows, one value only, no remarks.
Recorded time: 4:57
